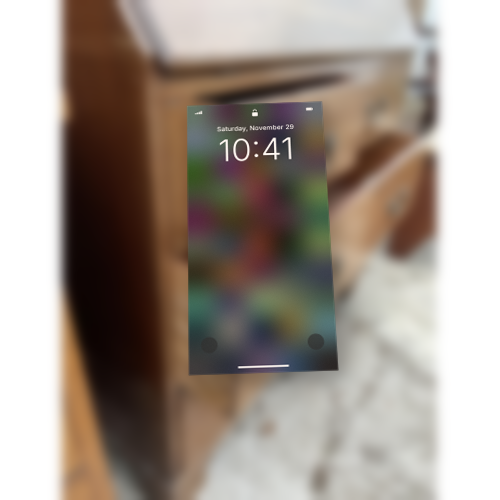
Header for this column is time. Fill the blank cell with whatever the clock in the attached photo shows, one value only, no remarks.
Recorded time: 10:41
